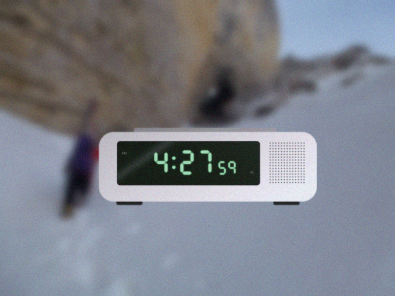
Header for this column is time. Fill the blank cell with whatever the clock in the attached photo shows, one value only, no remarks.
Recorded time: 4:27:59
